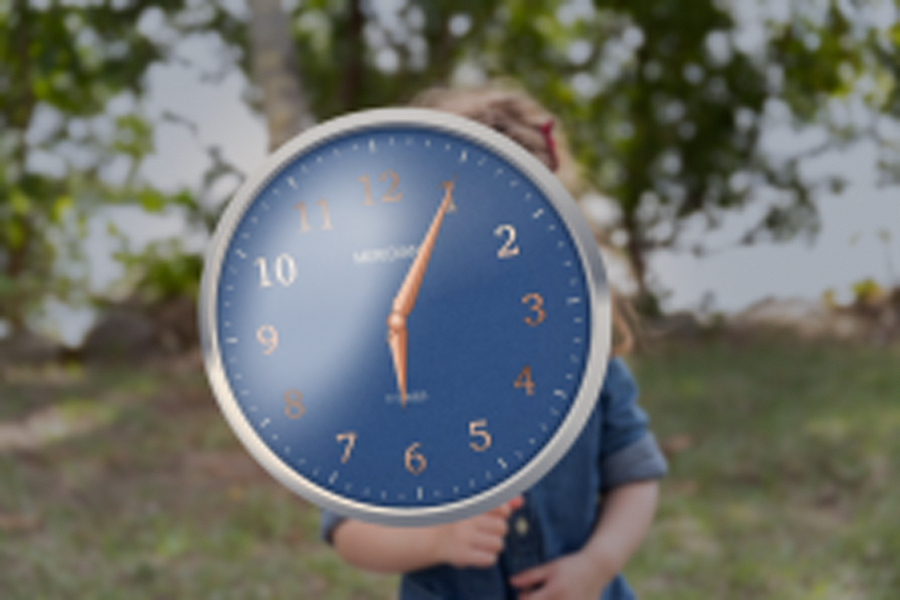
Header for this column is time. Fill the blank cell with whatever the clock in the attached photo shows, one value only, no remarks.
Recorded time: 6:05
